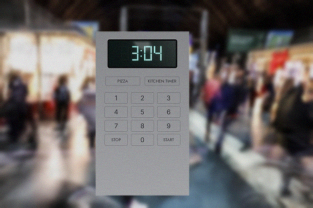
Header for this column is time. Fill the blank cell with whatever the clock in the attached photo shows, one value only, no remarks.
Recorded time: 3:04
